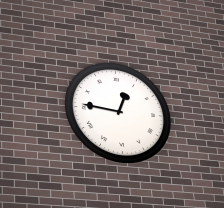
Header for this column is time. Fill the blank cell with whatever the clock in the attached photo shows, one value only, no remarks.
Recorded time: 12:46
